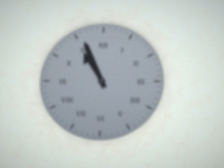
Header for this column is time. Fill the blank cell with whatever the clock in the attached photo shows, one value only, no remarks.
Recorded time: 10:56
